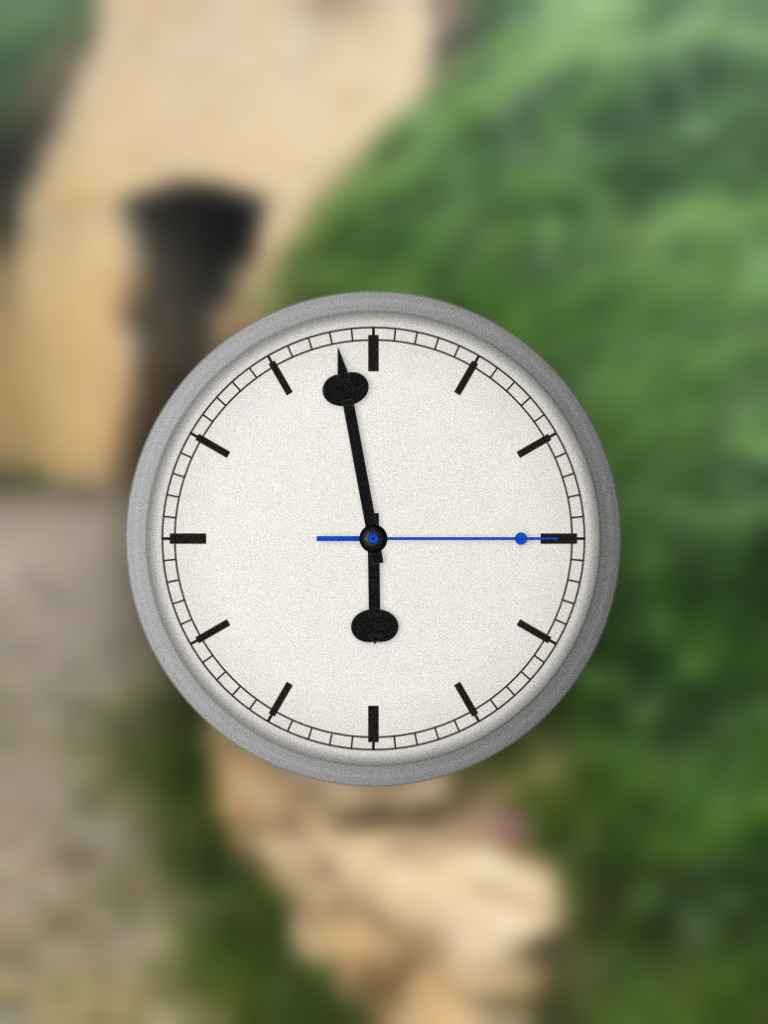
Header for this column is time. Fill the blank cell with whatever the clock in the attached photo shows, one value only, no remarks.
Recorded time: 5:58:15
